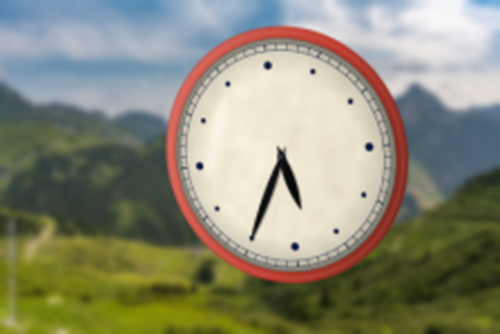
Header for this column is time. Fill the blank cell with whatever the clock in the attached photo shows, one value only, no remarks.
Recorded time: 5:35
